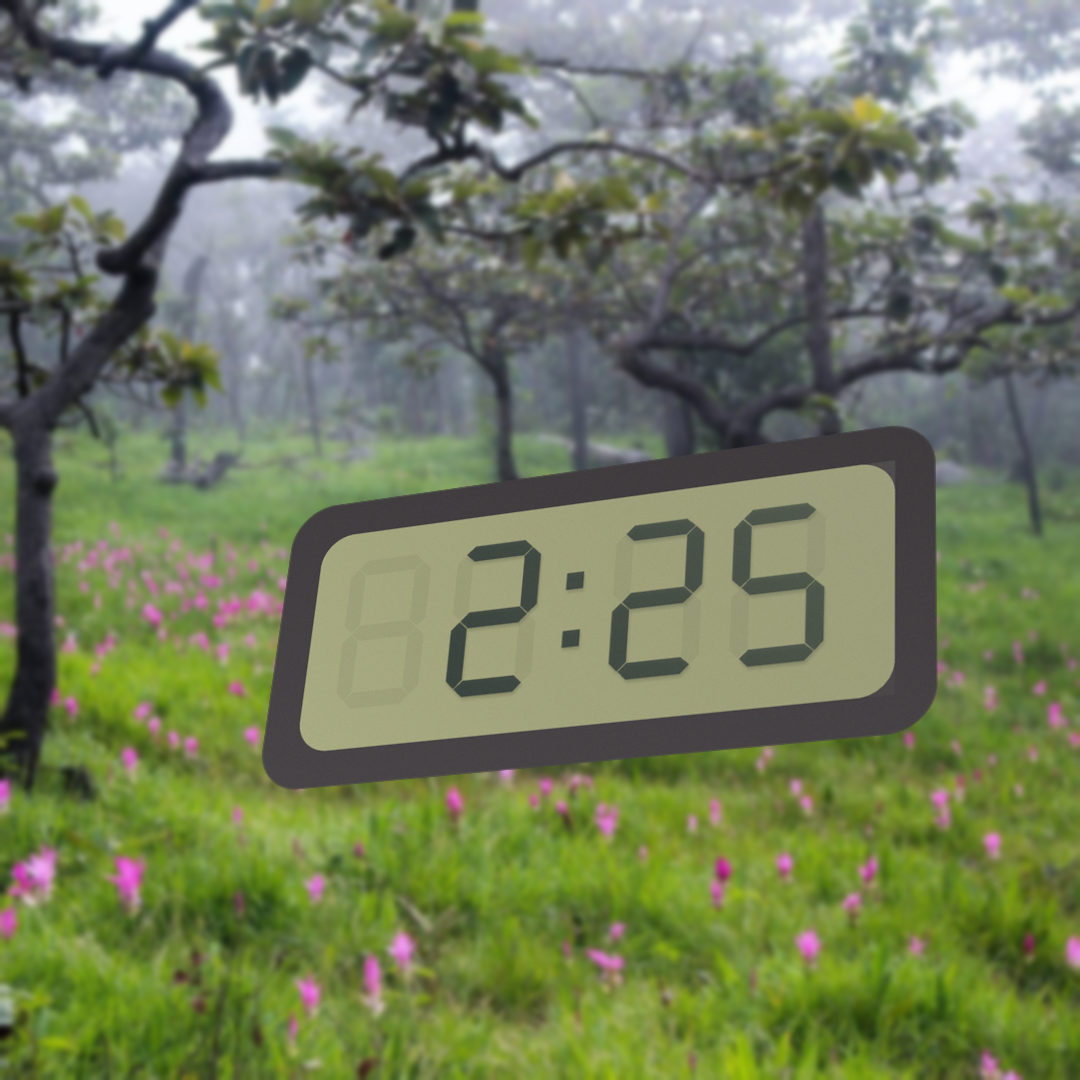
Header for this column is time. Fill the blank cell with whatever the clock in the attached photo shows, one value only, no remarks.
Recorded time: 2:25
